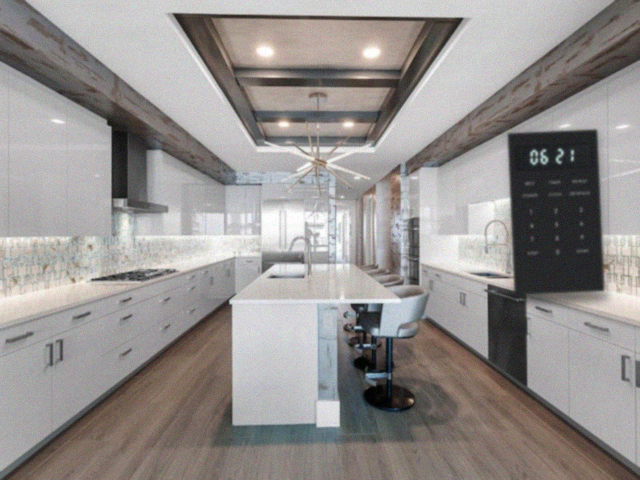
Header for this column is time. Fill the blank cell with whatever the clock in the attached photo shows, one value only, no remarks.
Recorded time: 6:21
